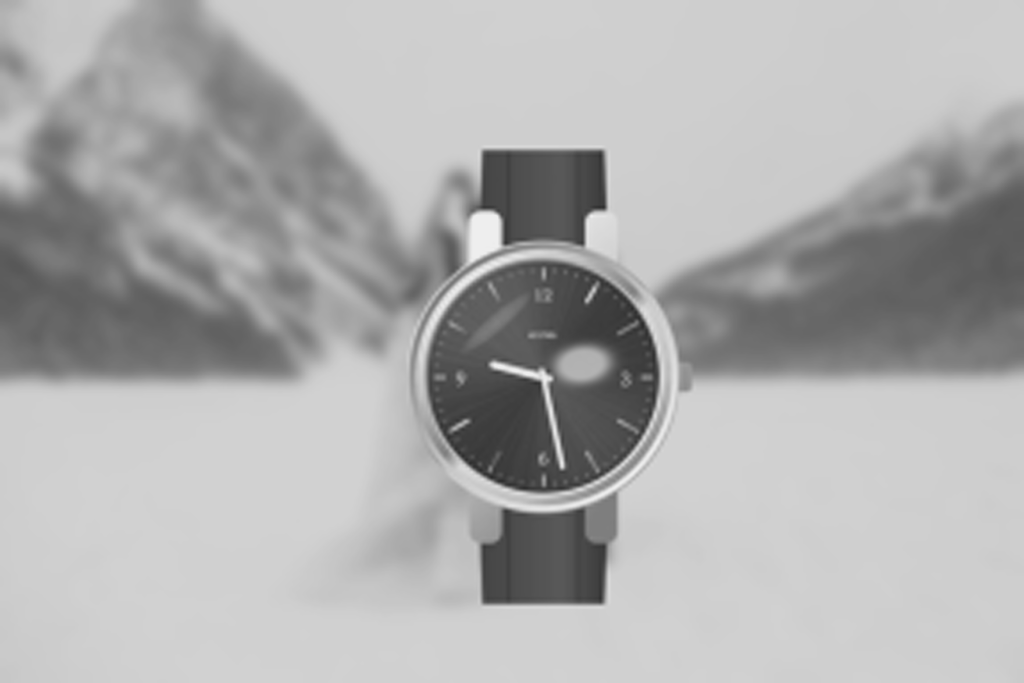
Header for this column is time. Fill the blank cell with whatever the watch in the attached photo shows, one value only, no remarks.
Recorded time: 9:28
